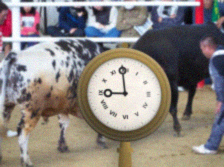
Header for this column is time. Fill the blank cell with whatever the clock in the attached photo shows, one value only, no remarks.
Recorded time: 8:59
